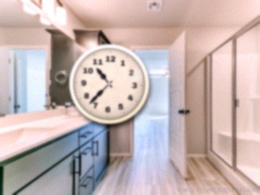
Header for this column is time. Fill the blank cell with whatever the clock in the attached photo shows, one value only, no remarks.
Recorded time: 10:37
